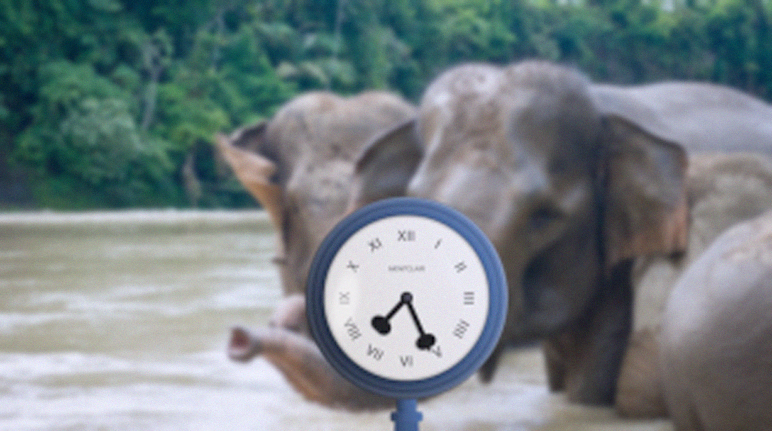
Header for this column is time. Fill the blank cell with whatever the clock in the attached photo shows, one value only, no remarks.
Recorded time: 7:26
